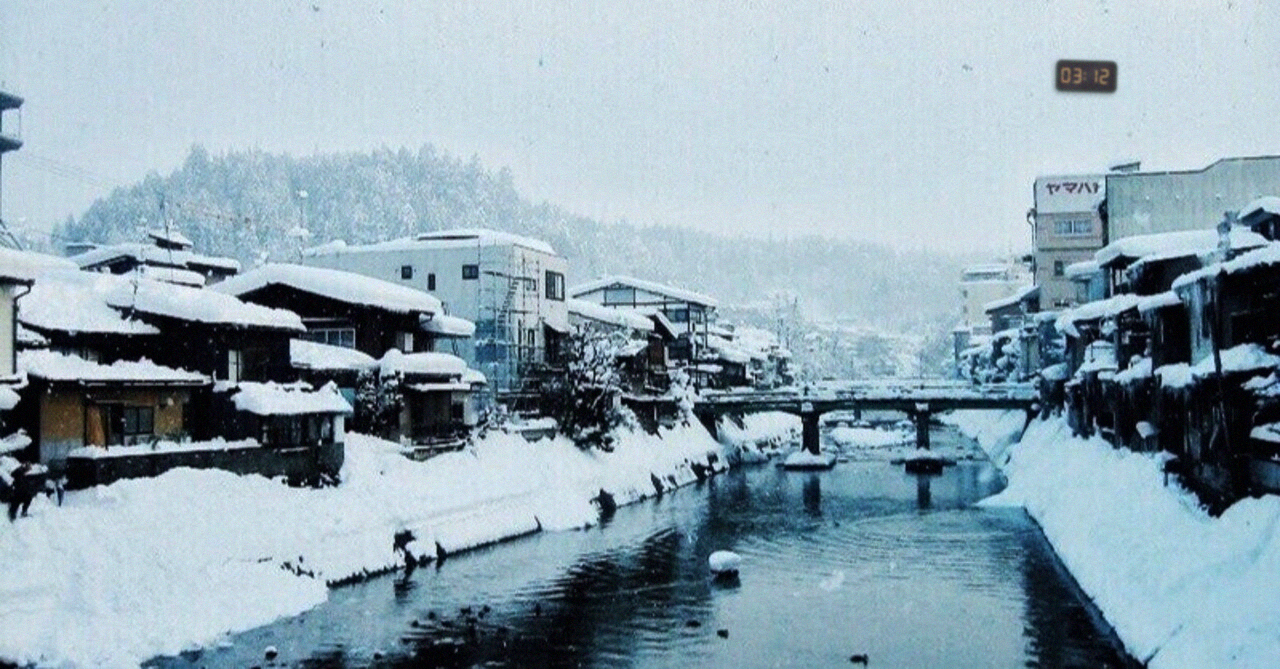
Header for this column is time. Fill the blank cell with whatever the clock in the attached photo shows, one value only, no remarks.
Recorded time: 3:12
